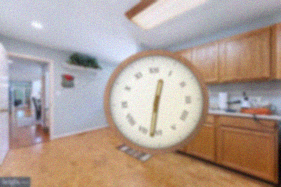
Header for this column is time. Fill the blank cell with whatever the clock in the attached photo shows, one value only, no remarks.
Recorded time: 12:32
